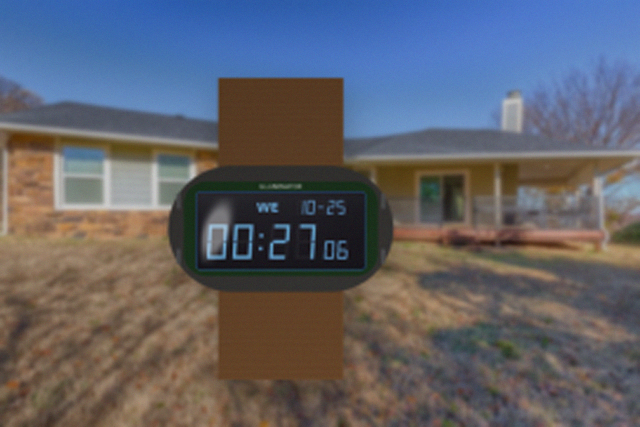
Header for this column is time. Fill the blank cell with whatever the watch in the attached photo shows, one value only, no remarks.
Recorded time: 0:27:06
